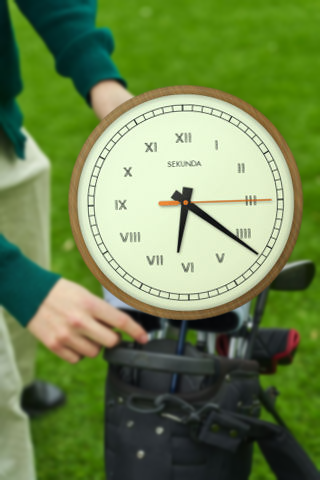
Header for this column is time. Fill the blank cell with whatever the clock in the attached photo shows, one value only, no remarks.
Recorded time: 6:21:15
